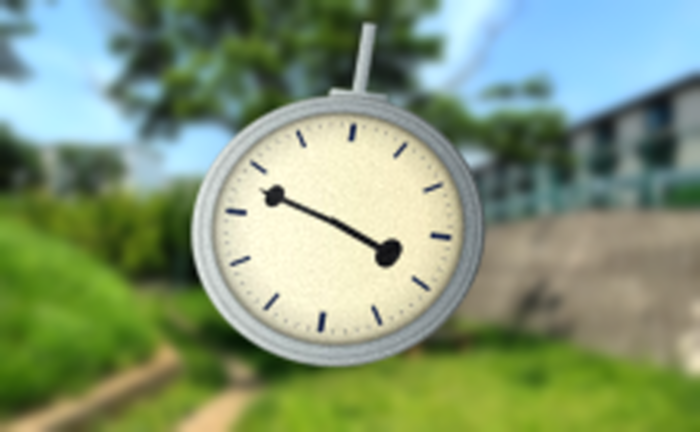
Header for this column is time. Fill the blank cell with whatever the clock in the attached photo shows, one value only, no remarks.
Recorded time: 3:48
